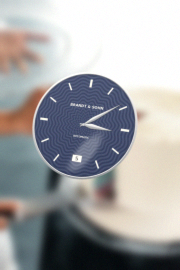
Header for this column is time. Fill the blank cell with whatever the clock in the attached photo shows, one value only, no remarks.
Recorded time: 3:09
